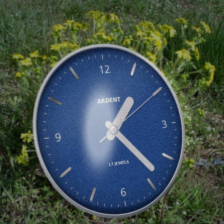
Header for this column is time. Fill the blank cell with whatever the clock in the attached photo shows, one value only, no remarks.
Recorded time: 1:23:10
